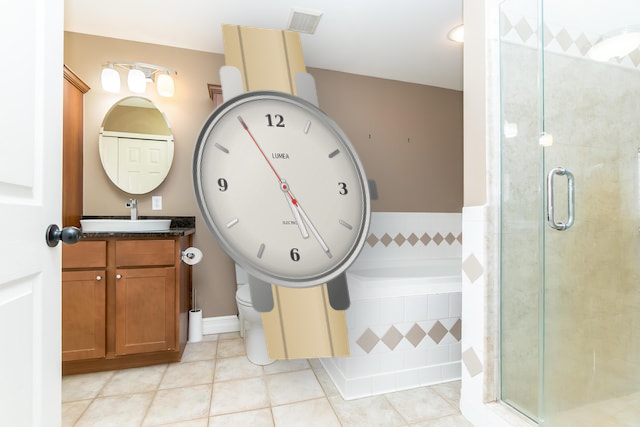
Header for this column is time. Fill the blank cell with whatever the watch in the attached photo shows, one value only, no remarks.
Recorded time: 5:24:55
